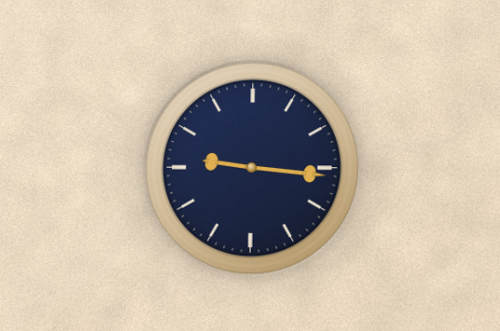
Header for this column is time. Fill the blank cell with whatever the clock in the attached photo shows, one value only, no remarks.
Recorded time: 9:16
